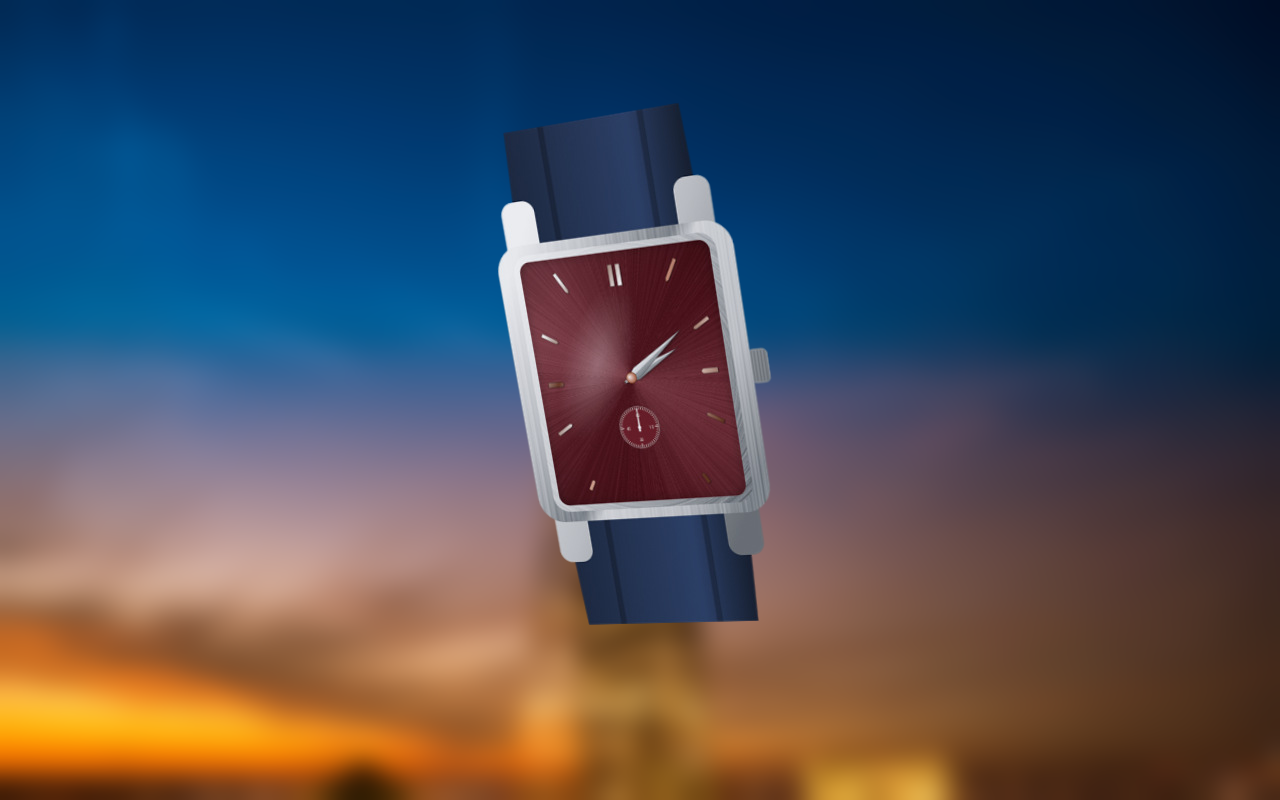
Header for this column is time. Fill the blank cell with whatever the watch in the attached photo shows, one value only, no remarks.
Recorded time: 2:09
